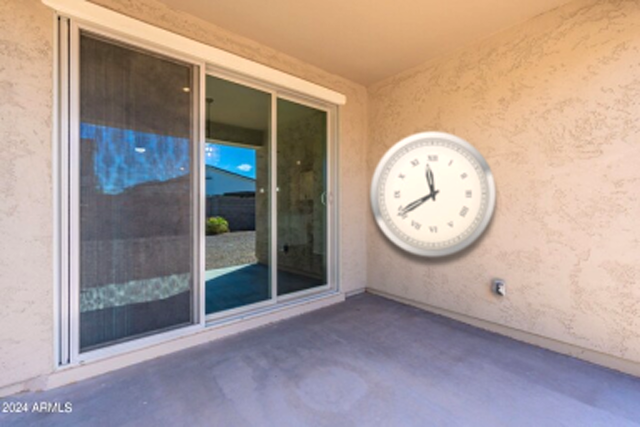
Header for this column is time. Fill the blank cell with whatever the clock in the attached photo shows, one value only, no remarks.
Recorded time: 11:40
